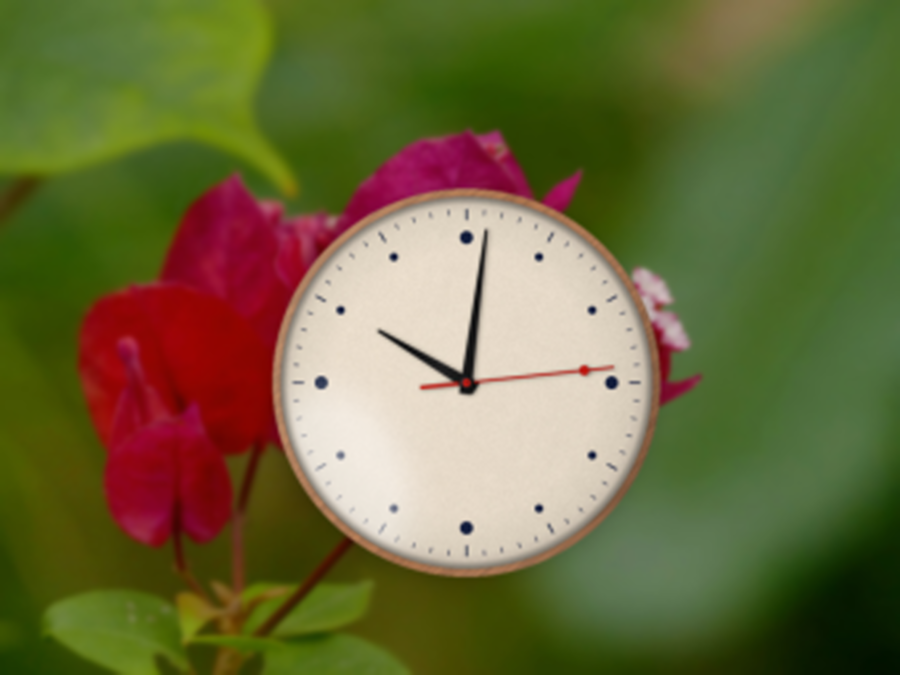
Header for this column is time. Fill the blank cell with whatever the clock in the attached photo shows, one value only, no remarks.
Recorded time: 10:01:14
